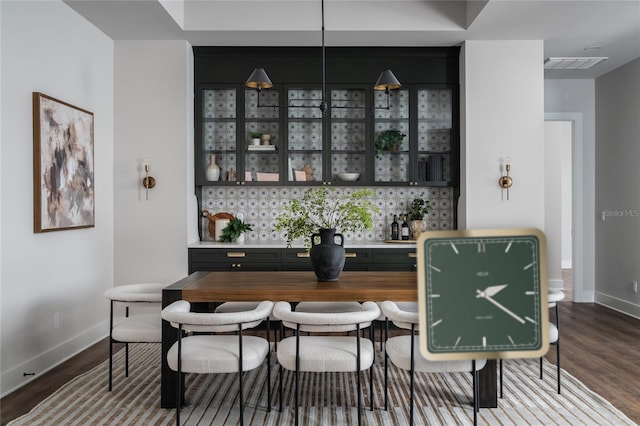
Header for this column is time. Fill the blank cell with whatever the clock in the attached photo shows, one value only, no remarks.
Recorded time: 2:21
